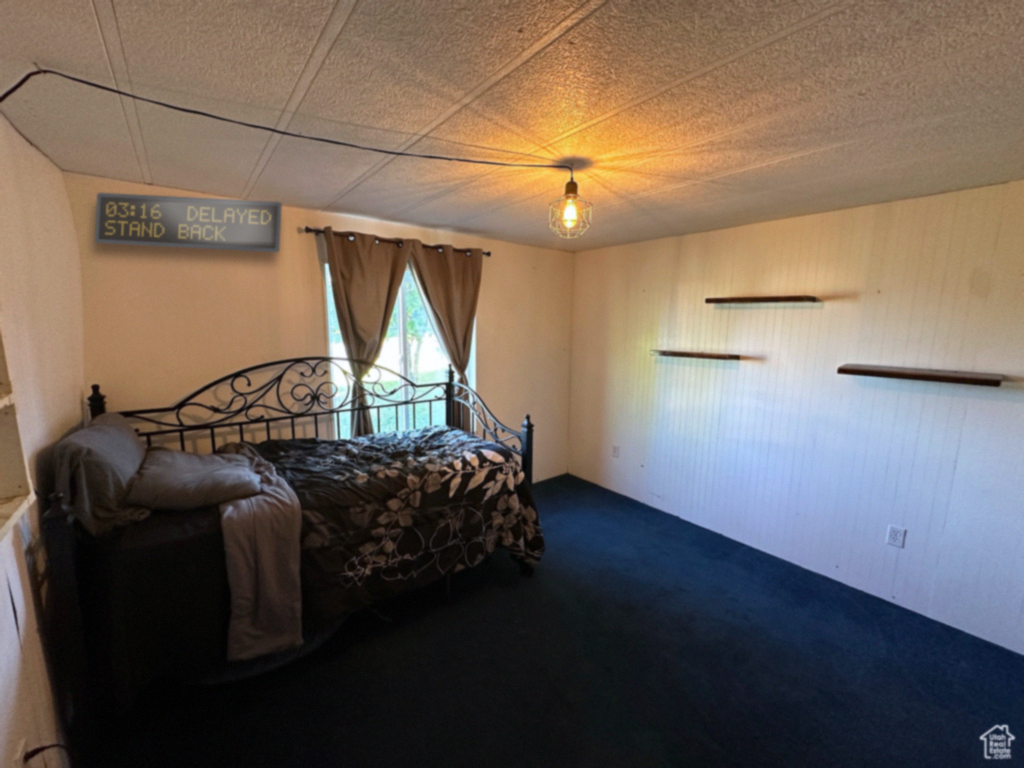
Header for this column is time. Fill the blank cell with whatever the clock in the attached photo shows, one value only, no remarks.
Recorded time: 3:16
